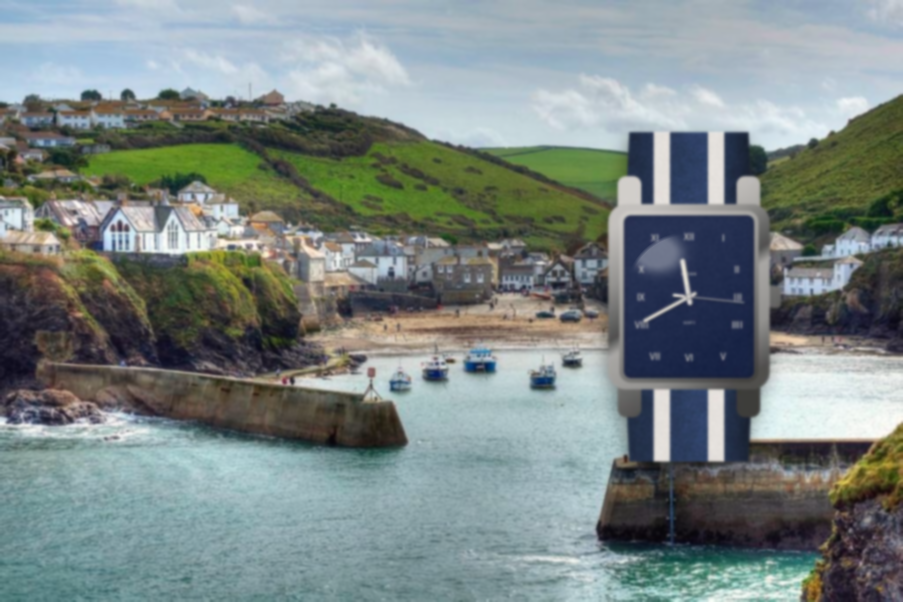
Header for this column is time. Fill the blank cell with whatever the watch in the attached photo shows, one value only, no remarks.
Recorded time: 11:40:16
